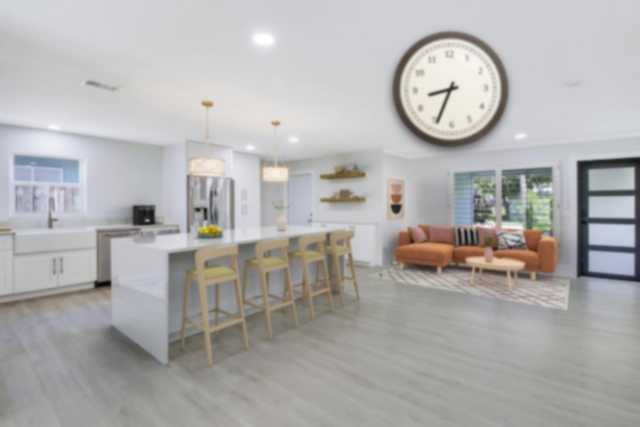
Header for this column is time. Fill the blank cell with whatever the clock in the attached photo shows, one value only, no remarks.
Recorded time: 8:34
